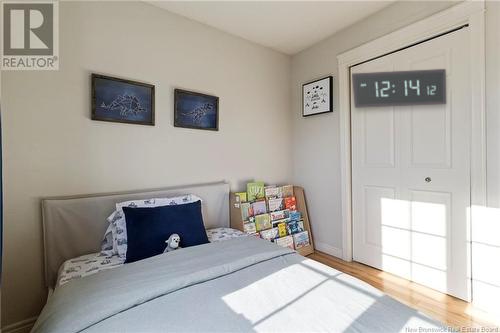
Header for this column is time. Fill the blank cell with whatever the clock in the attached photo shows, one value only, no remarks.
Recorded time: 12:14
